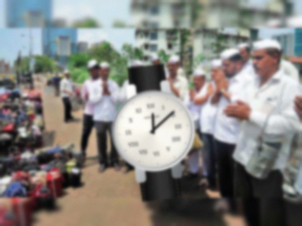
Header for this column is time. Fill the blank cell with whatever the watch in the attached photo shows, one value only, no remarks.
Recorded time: 12:09
